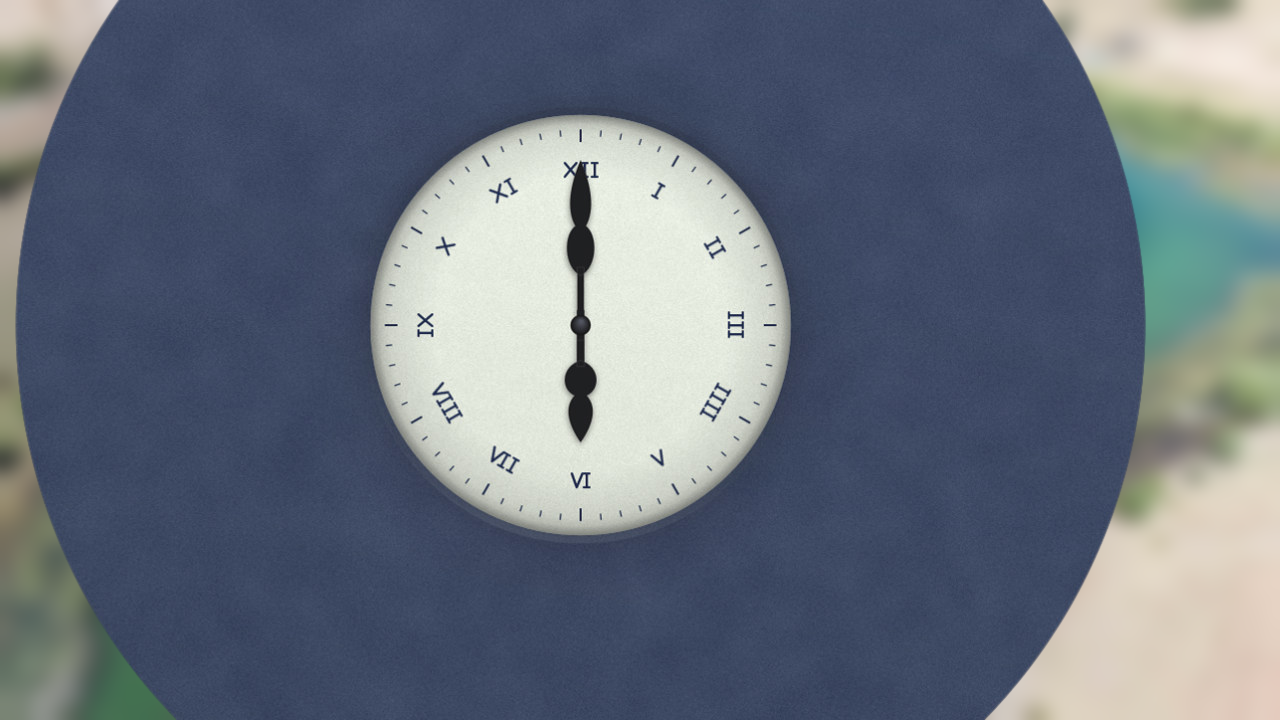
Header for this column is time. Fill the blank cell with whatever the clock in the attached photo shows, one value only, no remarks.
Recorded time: 6:00
